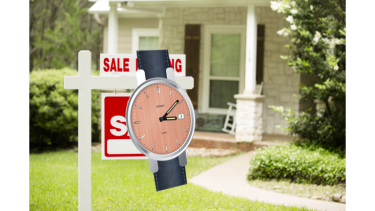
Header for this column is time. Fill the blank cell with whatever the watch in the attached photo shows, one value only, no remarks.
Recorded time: 3:09
